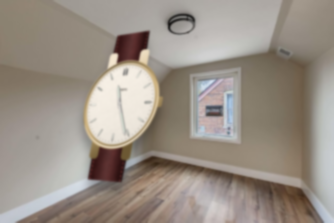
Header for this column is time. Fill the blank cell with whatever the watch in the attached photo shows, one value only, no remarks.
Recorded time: 11:26
